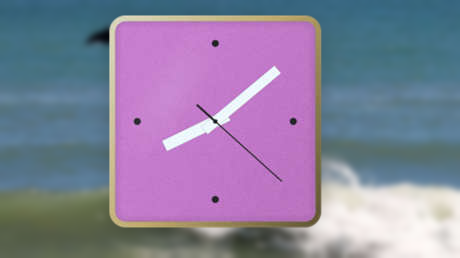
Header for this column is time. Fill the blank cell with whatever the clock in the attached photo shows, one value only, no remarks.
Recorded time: 8:08:22
